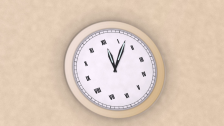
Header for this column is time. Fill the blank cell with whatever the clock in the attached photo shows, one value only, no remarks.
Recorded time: 12:07
